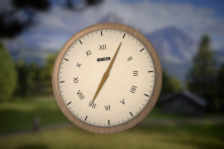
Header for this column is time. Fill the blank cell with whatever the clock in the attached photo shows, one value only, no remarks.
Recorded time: 7:05
